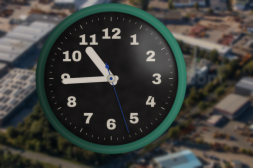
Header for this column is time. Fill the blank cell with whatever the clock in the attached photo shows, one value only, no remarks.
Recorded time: 10:44:27
